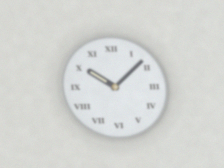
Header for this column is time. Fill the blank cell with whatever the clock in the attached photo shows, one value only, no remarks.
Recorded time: 10:08
